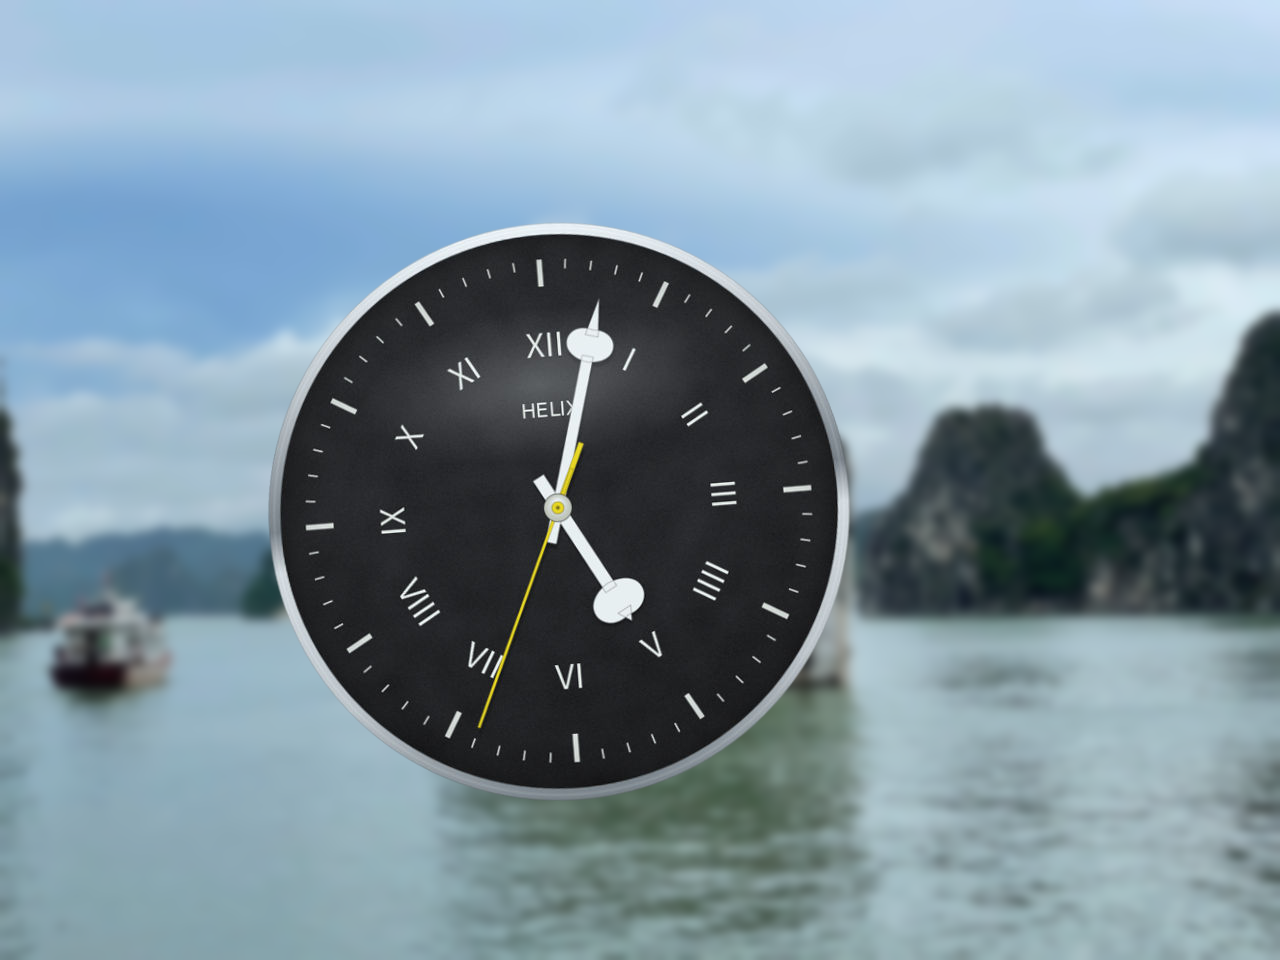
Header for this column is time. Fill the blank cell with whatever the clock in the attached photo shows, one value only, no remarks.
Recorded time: 5:02:34
